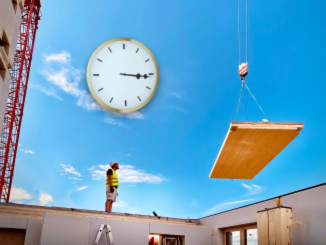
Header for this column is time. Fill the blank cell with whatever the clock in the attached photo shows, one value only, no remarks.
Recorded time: 3:16
